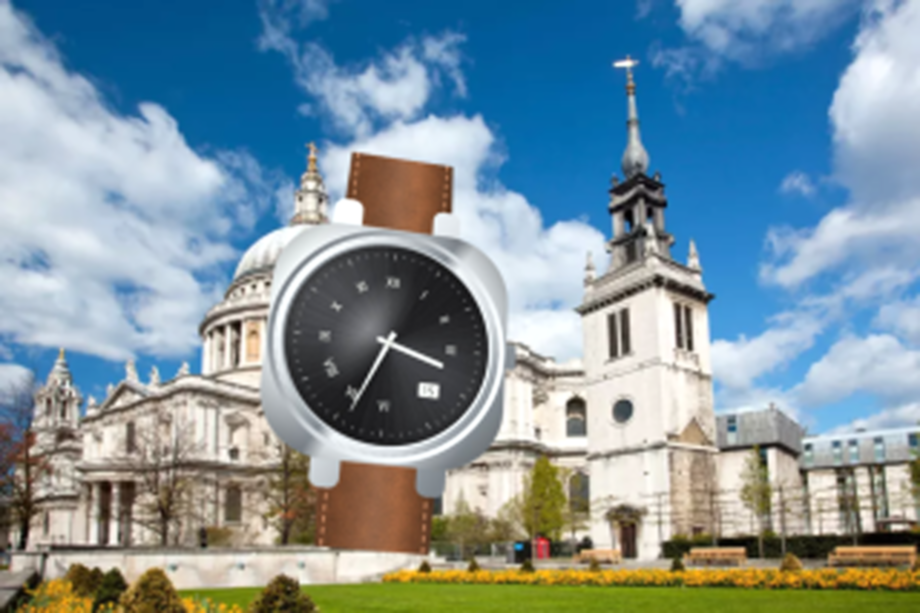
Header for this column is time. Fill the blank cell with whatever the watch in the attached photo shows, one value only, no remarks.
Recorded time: 3:34
